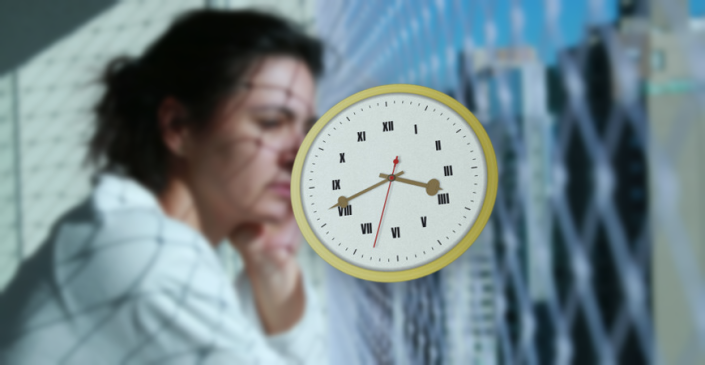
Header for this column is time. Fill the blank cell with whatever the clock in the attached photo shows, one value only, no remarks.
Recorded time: 3:41:33
